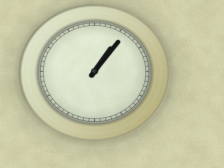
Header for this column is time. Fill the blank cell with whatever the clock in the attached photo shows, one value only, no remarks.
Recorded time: 1:06
